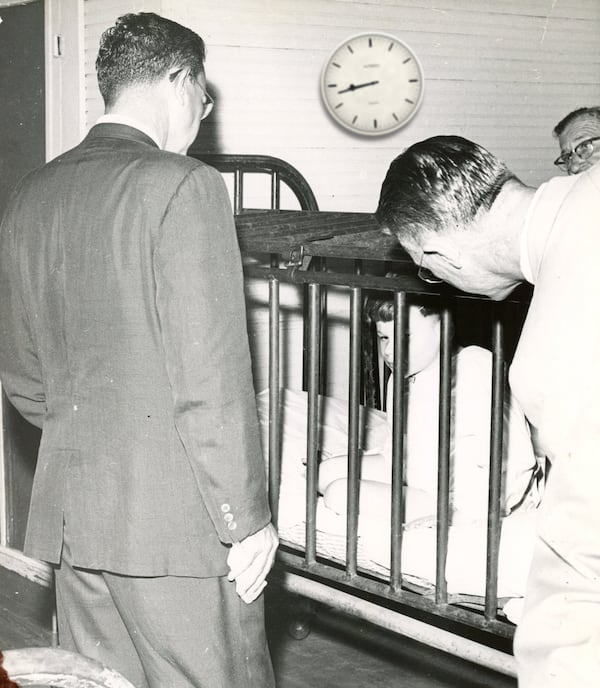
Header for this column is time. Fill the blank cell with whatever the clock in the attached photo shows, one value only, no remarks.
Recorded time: 8:43
